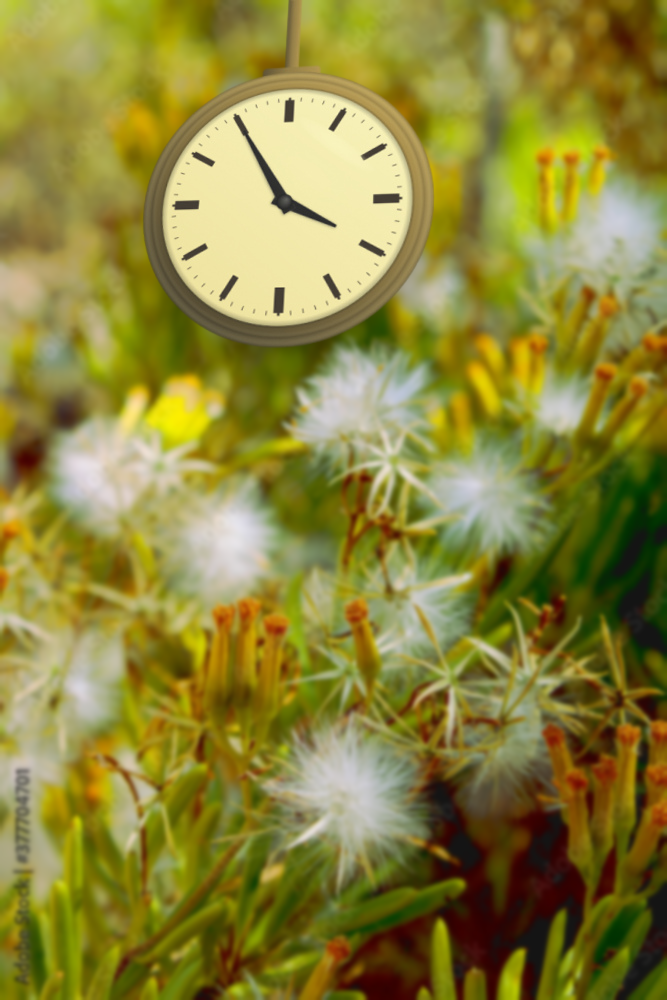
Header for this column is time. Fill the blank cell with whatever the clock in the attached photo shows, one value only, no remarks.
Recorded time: 3:55
